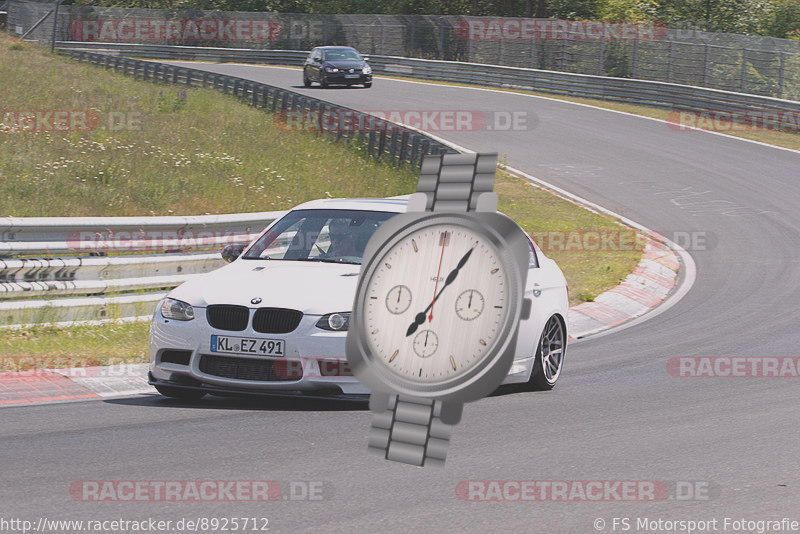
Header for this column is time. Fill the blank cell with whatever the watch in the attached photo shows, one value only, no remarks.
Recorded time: 7:05
